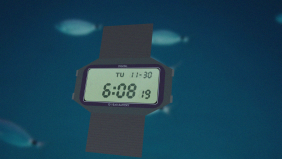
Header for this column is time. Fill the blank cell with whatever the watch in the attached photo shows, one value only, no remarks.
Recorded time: 6:08:19
